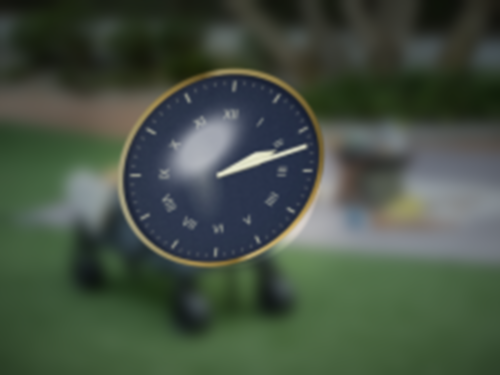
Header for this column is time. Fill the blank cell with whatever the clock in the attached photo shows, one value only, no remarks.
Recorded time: 2:12
